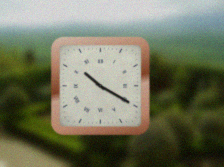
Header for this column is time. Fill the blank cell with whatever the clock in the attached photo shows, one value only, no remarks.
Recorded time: 10:20
